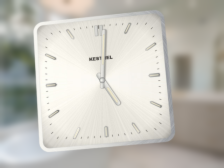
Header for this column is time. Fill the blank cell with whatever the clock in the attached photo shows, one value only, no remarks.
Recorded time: 5:01
